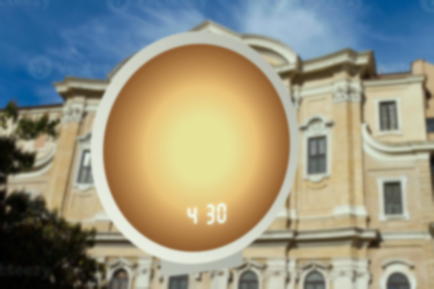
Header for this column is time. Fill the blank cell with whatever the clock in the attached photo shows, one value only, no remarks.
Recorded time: 4:30
